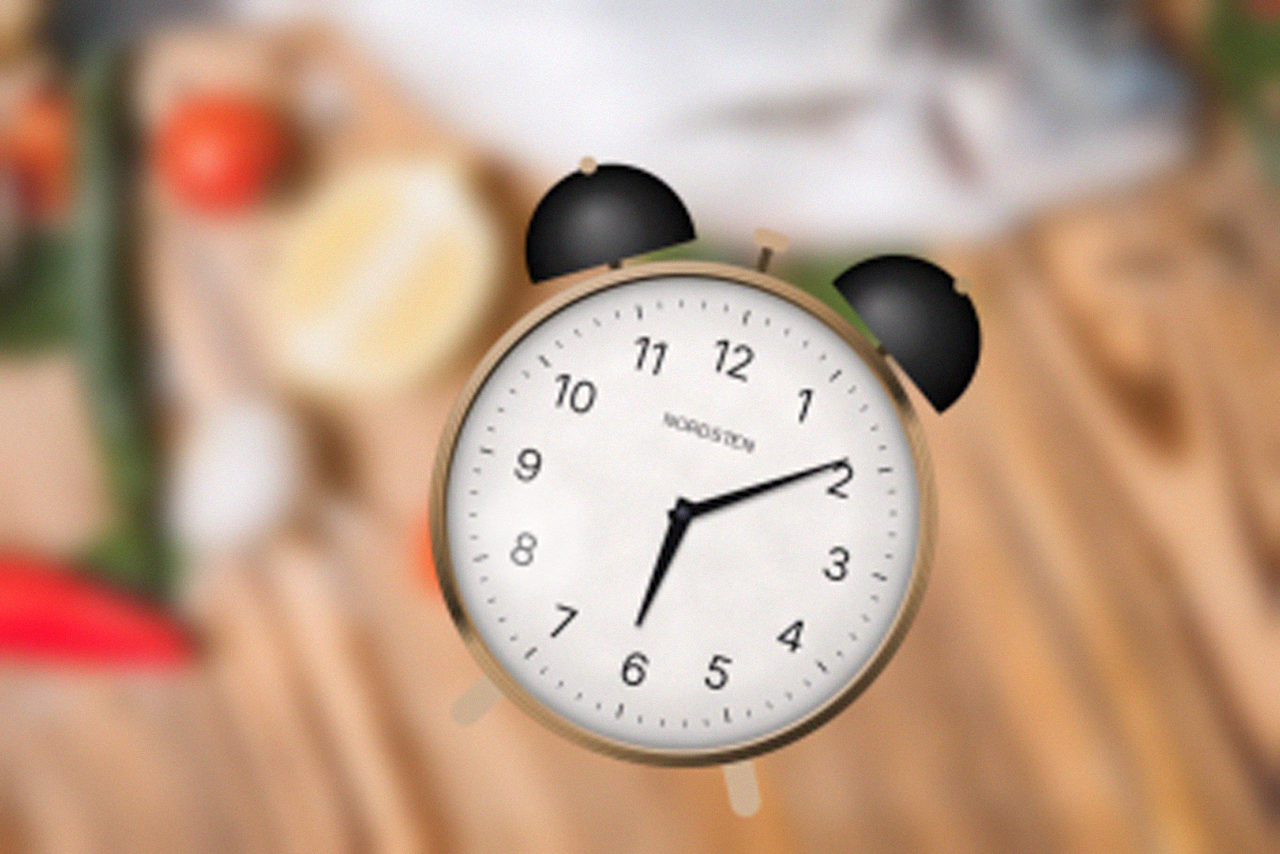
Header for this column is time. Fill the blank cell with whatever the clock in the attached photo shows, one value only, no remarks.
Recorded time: 6:09
